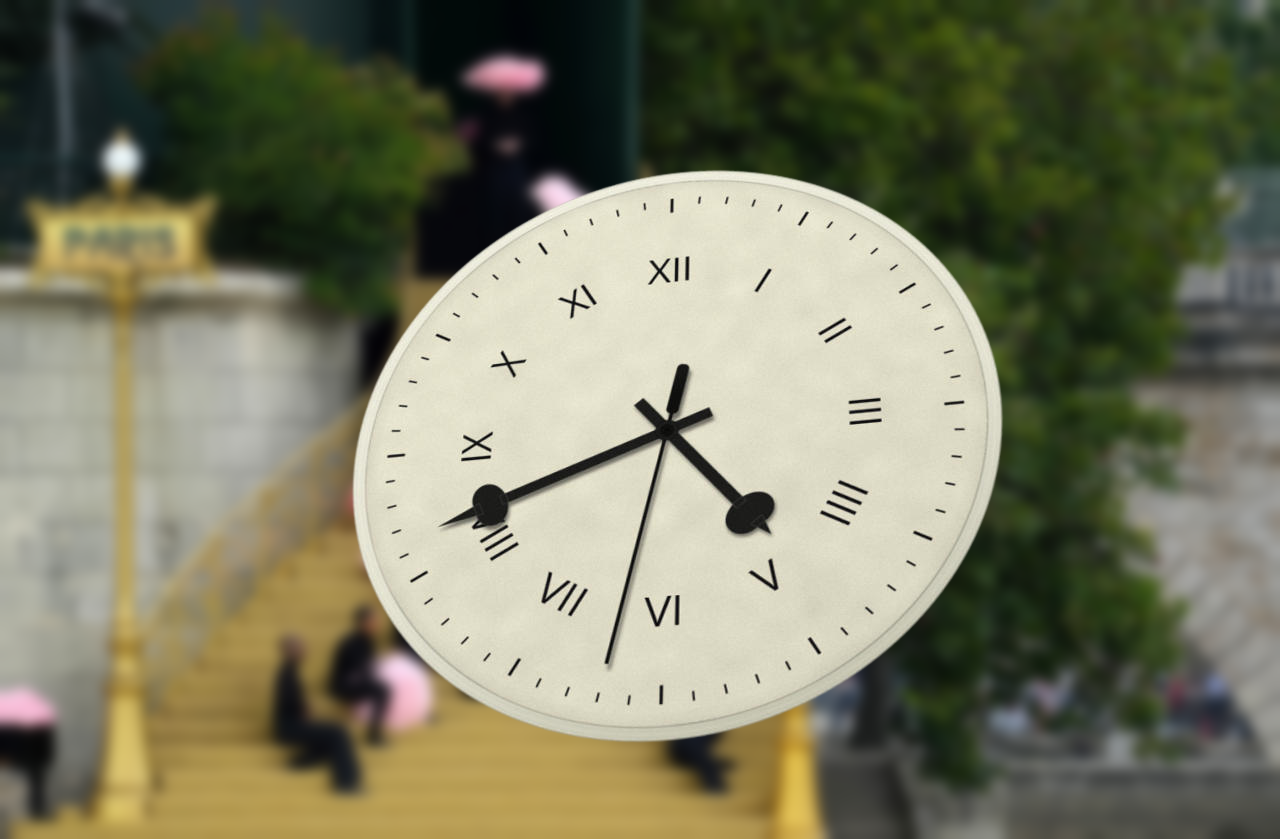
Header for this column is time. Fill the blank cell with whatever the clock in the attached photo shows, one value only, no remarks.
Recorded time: 4:41:32
